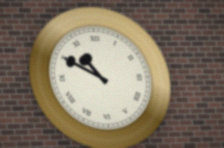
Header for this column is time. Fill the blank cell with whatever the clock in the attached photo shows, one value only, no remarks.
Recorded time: 10:50
